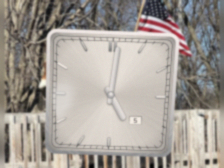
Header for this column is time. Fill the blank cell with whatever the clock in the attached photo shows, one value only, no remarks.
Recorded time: 5:01
